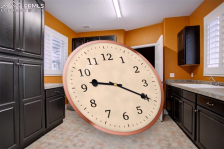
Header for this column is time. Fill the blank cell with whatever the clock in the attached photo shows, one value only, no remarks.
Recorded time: 9:20
